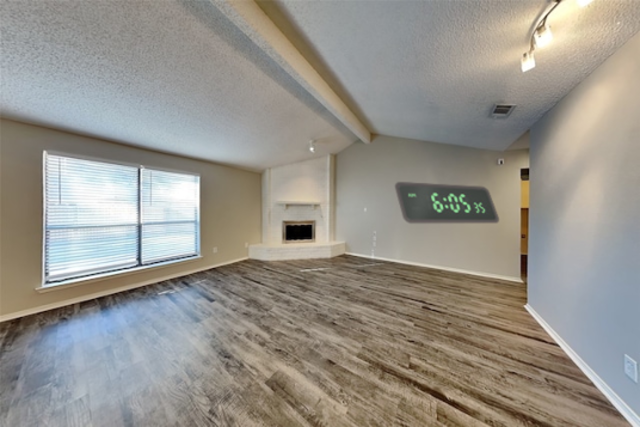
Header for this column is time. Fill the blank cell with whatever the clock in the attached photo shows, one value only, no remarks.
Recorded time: 6:05:35
